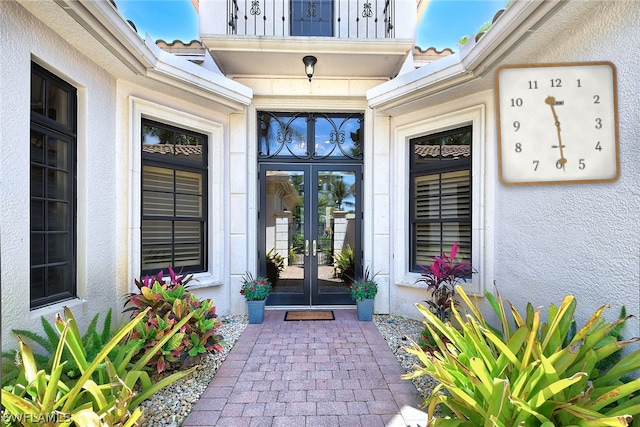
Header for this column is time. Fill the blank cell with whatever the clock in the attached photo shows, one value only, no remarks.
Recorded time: 11:29
